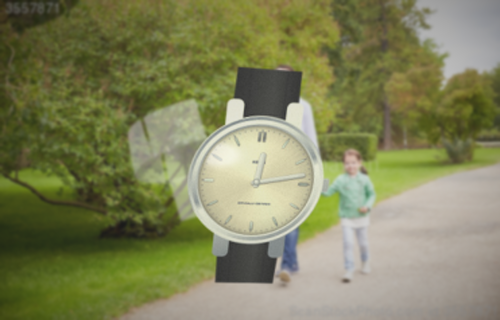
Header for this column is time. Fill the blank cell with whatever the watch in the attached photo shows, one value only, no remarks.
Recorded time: 12:13
